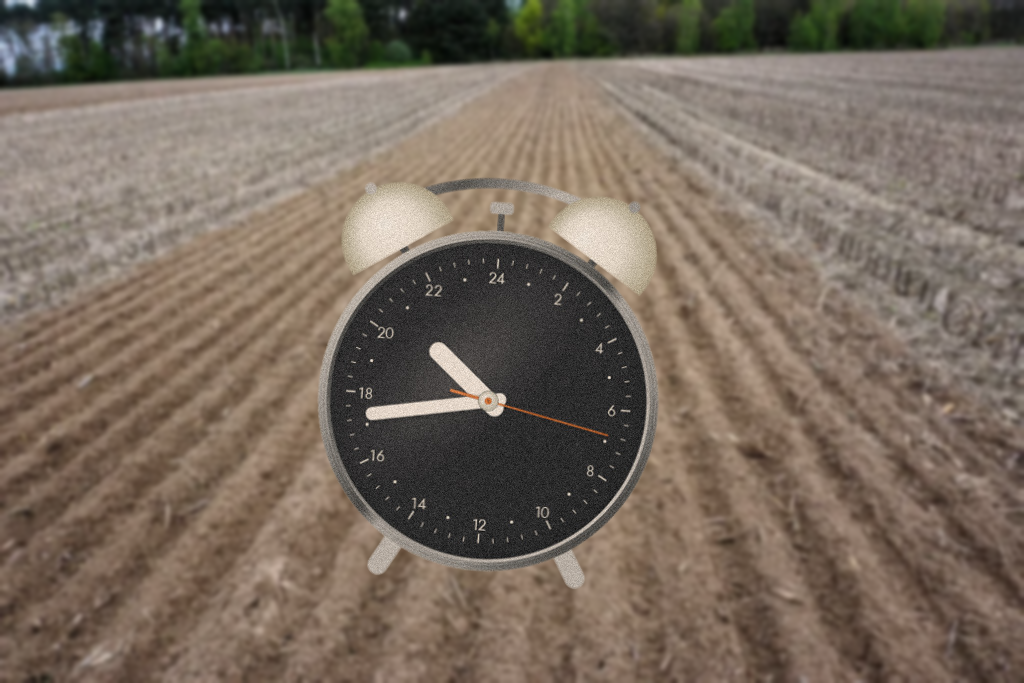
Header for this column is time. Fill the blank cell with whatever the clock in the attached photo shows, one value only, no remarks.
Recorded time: 20:43:17
